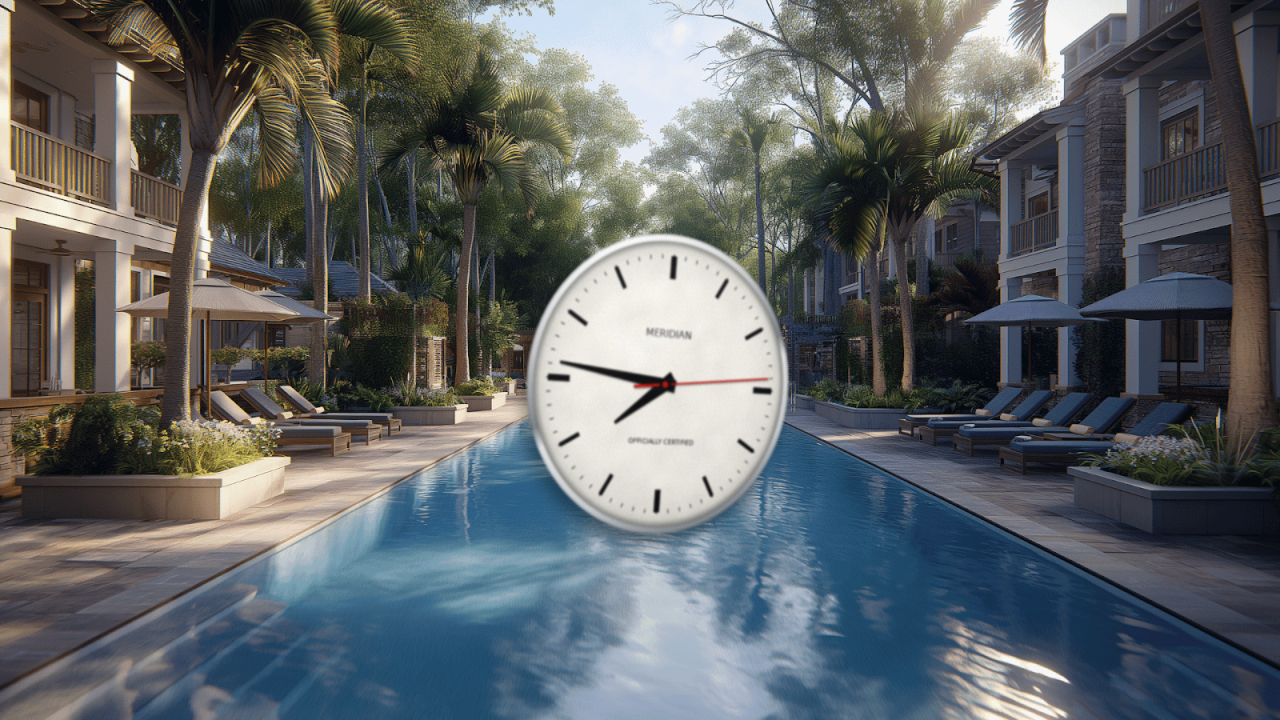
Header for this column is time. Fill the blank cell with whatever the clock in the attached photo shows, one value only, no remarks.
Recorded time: 7:46:14
